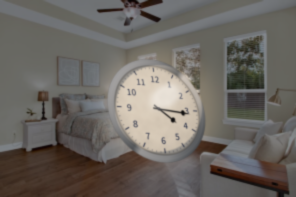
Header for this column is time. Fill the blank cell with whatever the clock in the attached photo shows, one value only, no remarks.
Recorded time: 4:16
